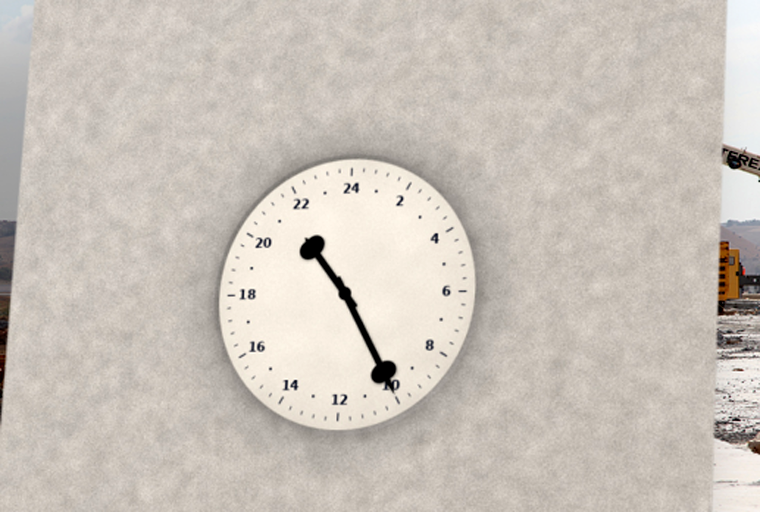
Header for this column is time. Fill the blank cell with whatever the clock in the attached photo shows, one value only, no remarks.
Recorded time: 21:25
